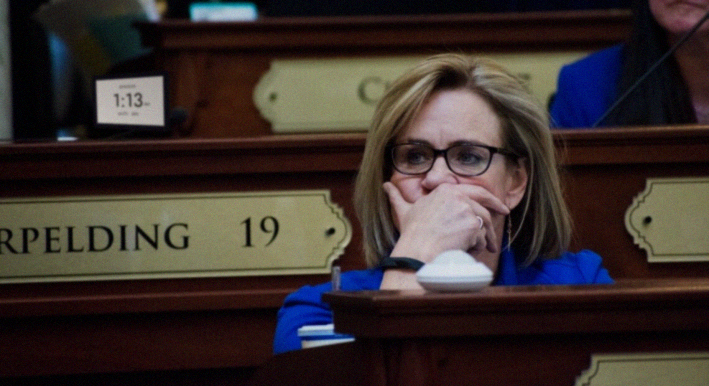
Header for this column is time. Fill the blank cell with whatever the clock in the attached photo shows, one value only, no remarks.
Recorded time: 1:13
